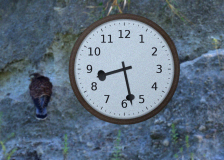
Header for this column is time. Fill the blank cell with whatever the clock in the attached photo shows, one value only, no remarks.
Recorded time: 8:28
